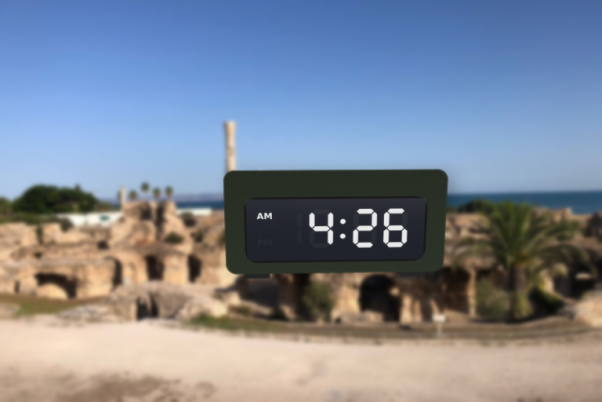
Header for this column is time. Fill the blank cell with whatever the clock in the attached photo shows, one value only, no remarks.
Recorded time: 4:26
